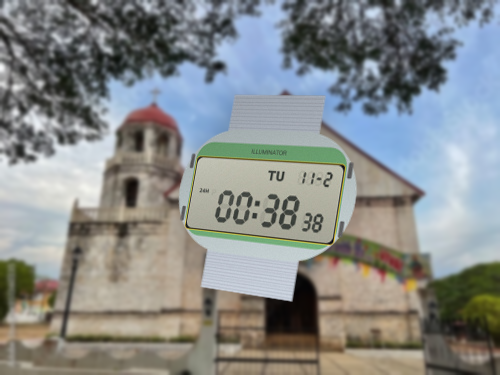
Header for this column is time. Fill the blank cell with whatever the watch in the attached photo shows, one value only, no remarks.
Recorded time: 0:38:38
